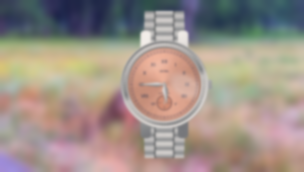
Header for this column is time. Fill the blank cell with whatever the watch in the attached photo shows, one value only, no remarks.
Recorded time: 5:45
